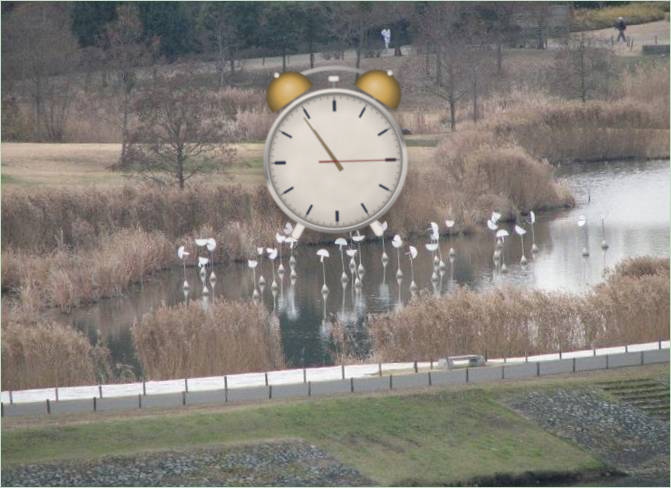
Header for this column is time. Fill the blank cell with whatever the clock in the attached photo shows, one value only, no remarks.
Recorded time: 10:54:15
